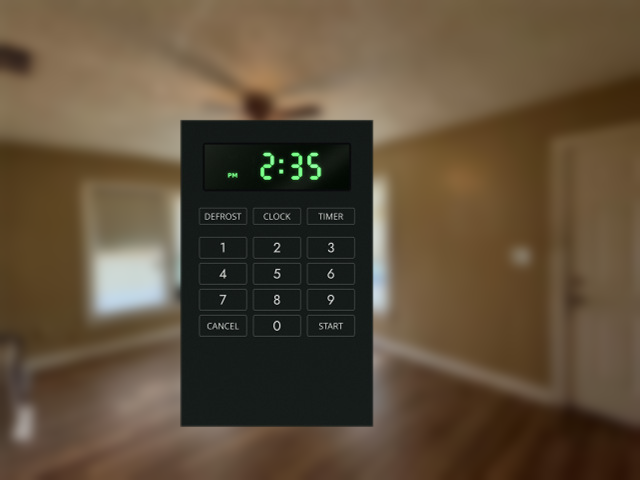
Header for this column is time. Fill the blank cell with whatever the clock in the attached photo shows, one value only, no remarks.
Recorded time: 2:35
